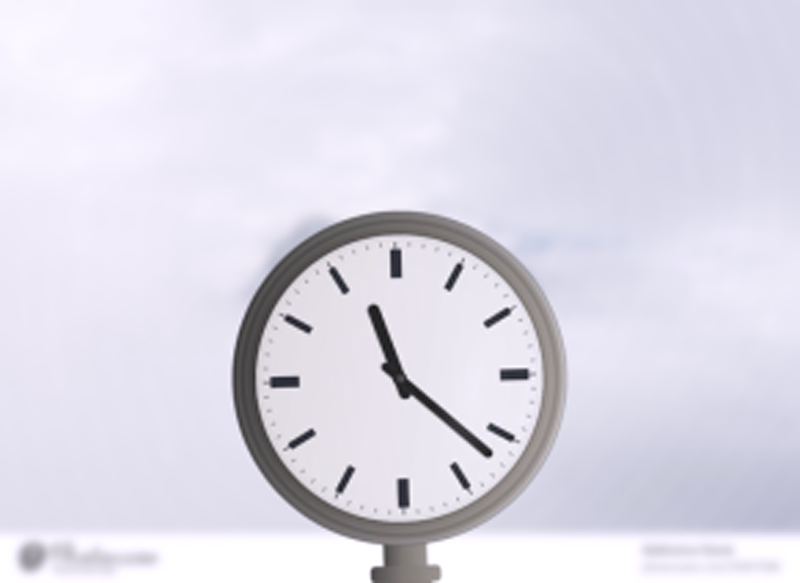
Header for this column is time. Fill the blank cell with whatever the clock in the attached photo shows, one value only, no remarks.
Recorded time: 11:22
